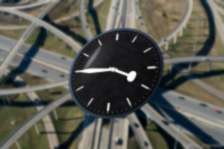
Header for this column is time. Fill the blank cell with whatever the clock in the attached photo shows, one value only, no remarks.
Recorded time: 3:45
